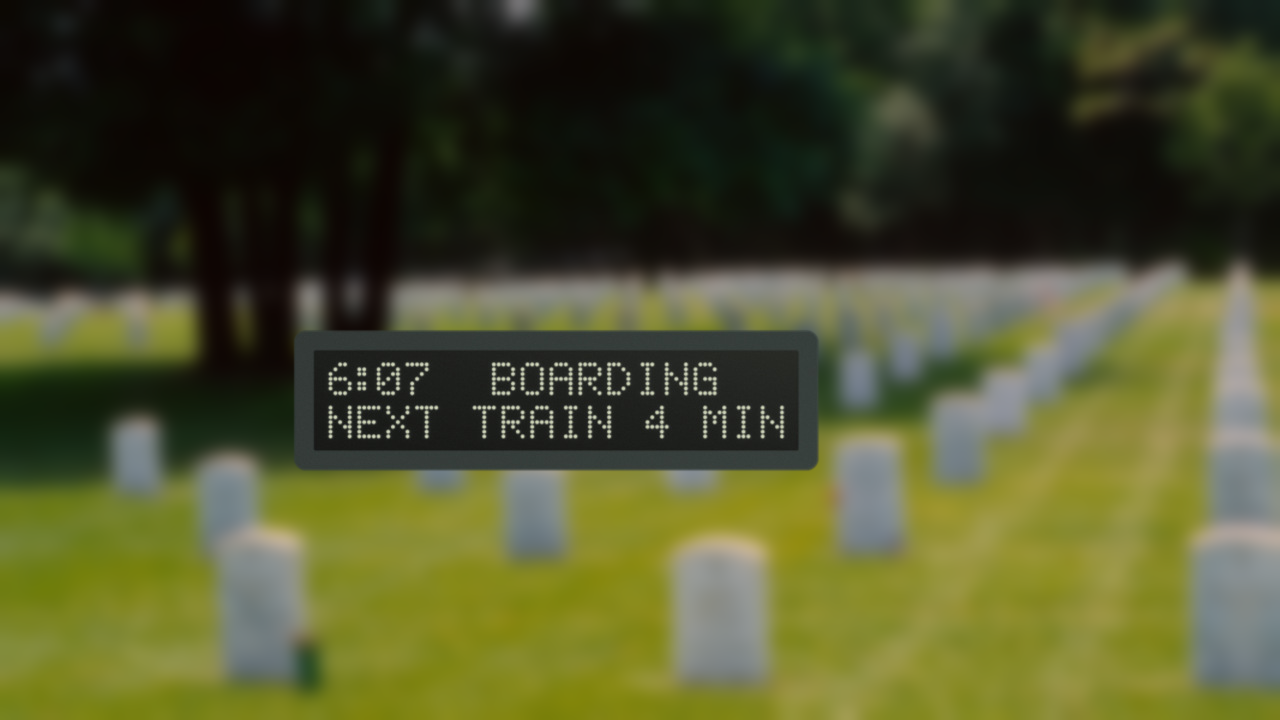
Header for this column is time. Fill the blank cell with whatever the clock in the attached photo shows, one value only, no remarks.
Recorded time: 6:07
